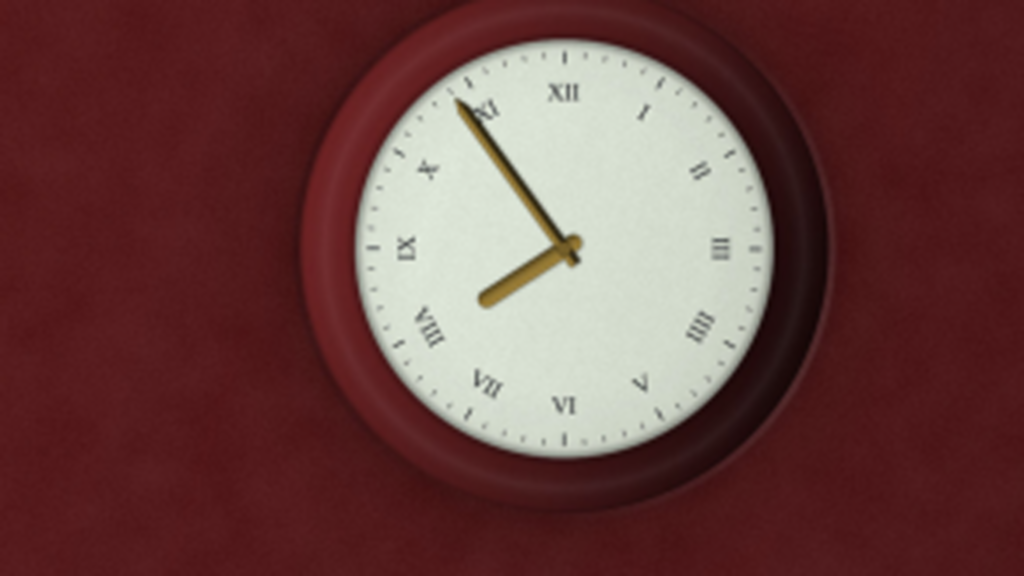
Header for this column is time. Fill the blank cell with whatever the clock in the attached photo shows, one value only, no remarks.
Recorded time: 7:54
